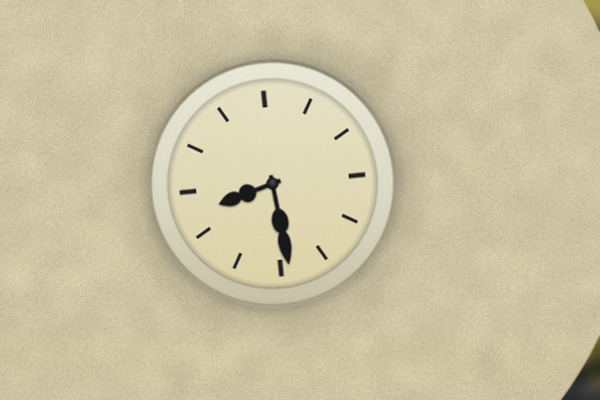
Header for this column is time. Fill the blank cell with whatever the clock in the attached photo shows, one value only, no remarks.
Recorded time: 8:29
